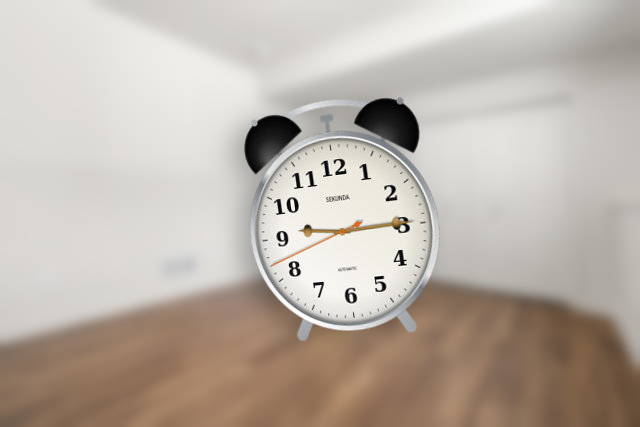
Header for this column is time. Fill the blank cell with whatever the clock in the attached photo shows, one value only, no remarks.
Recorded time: 9:14:42
